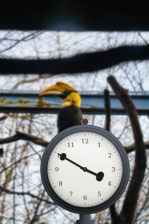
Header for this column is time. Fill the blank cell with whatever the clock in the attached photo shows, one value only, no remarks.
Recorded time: 3:50
